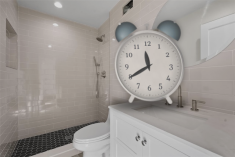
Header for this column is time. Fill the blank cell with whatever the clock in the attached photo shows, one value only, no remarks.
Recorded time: 11:40
